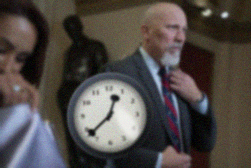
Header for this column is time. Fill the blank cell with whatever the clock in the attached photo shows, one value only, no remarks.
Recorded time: 12:38
